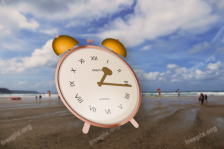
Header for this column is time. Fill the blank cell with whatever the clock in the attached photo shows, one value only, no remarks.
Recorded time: 1:16
